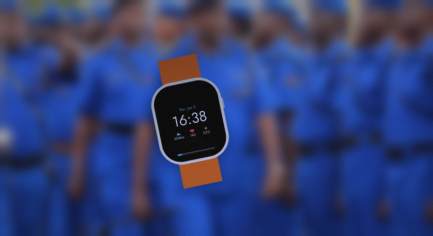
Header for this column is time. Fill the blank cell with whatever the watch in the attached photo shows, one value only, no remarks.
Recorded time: 16:38
